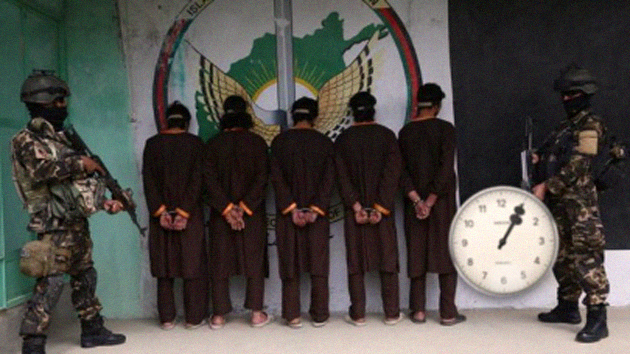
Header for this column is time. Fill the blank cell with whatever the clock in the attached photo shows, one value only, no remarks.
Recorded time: 1:05
